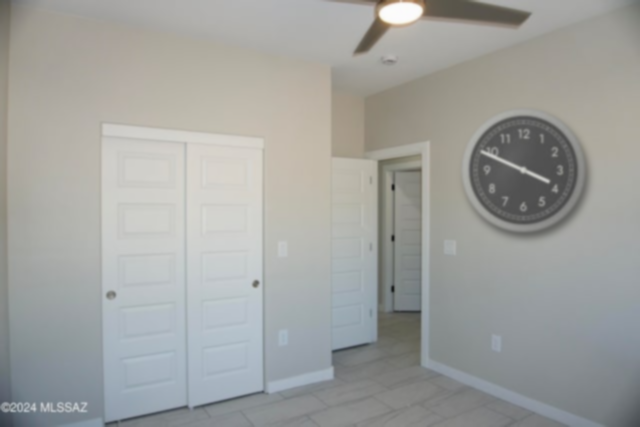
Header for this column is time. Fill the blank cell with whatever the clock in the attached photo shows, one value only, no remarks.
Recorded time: 3:49
